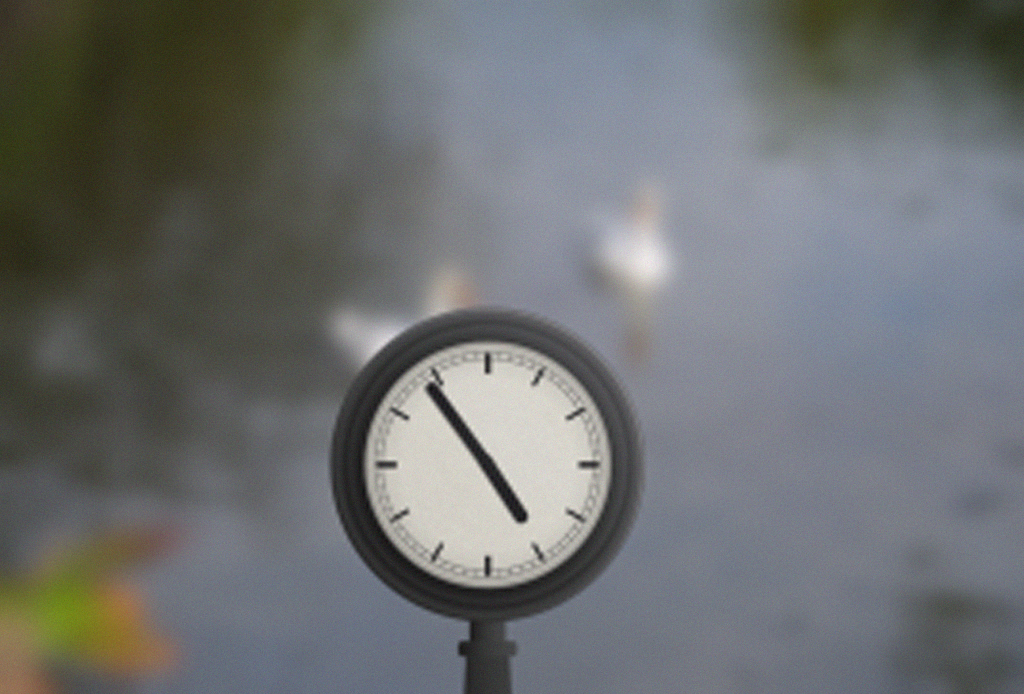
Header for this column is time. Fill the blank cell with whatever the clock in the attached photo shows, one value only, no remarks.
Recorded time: 4:54
